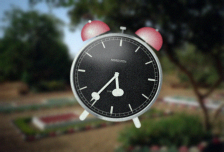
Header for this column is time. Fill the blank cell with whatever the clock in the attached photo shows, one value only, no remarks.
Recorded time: 5:36
